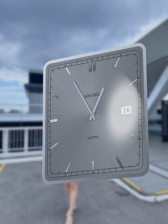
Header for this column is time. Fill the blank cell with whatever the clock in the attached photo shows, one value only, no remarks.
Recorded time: 12:55
